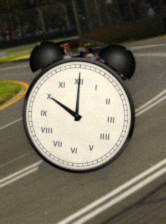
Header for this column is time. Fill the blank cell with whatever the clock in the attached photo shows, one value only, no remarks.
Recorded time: 10:00
